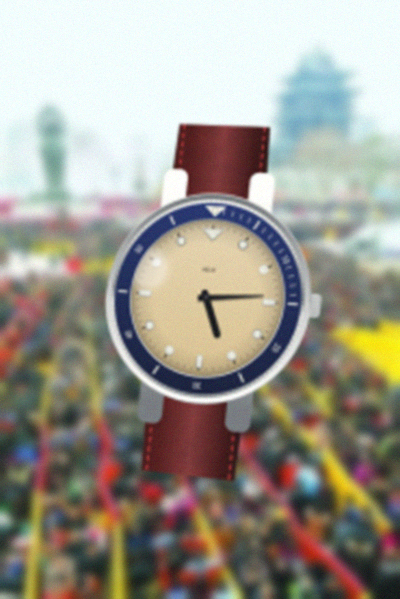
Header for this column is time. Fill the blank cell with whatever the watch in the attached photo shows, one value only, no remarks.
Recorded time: 5:14
